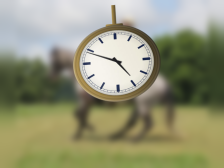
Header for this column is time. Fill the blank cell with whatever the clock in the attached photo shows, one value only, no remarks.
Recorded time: 4:49
